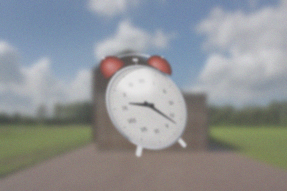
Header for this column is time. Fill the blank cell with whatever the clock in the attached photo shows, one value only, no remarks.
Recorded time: 9:22
